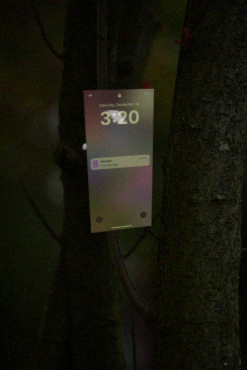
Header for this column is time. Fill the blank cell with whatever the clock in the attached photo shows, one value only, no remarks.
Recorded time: 3:20
